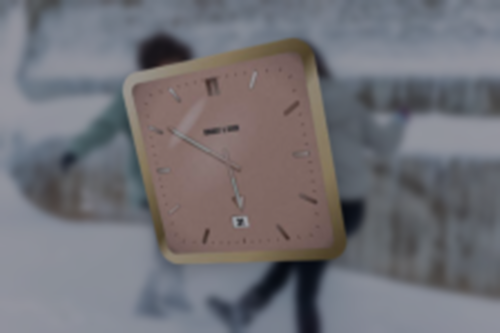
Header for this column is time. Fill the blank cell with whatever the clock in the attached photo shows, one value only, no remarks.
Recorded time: 5:51
